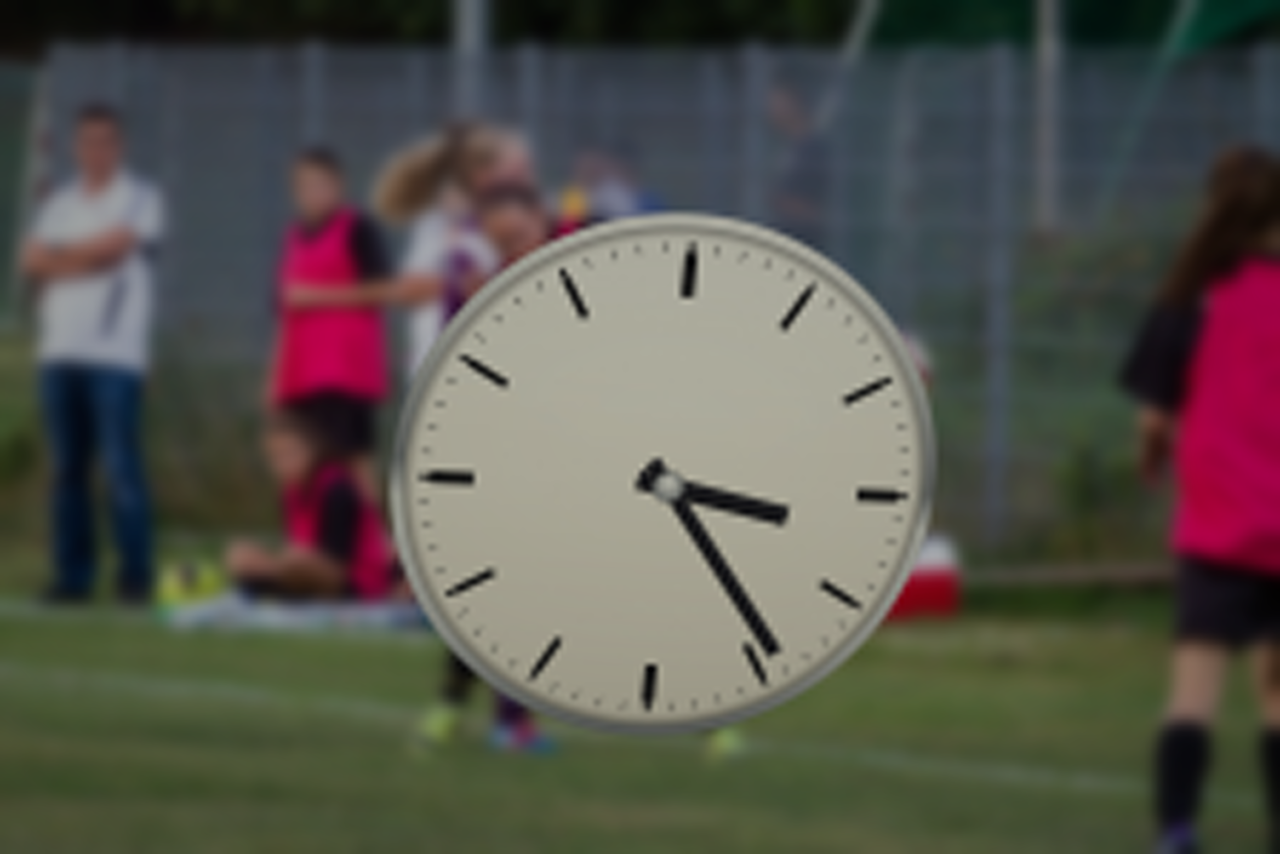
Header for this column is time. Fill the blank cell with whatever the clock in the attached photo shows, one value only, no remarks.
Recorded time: 3:24
